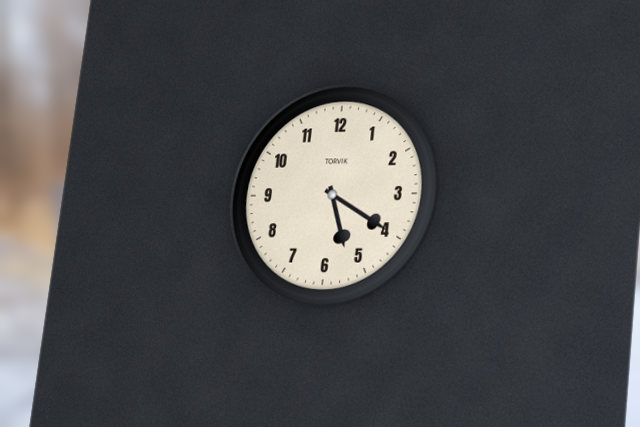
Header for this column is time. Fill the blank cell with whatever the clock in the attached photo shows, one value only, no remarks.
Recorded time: 5:20
